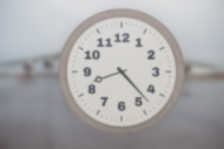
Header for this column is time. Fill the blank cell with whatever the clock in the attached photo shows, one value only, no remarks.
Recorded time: 8:23
